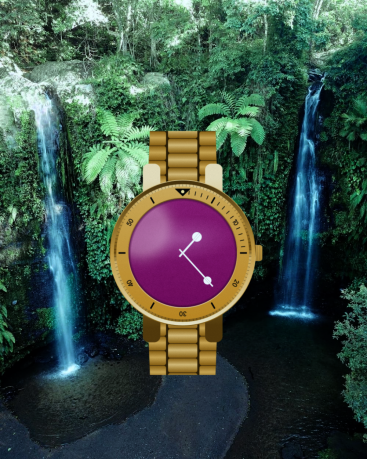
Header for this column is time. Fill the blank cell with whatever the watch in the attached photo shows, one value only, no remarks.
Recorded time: 1:23
